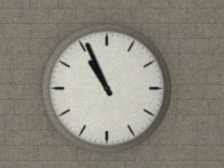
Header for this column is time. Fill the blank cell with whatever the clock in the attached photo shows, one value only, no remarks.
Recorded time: 10:56
